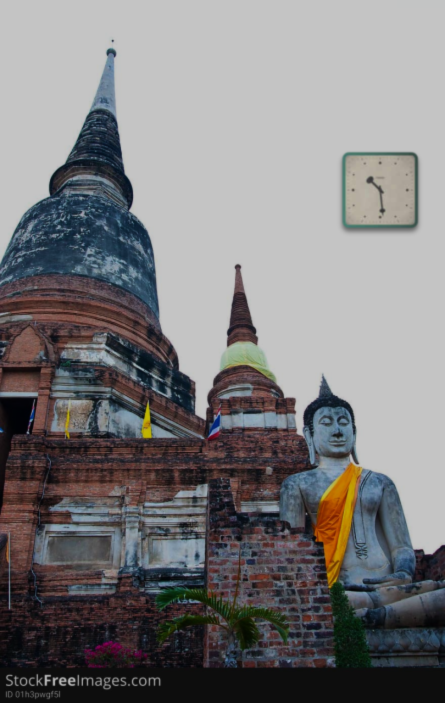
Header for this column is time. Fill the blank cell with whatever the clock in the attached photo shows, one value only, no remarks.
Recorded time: 10:29
